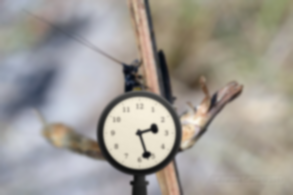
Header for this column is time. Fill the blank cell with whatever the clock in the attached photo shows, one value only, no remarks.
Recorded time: 2:27
